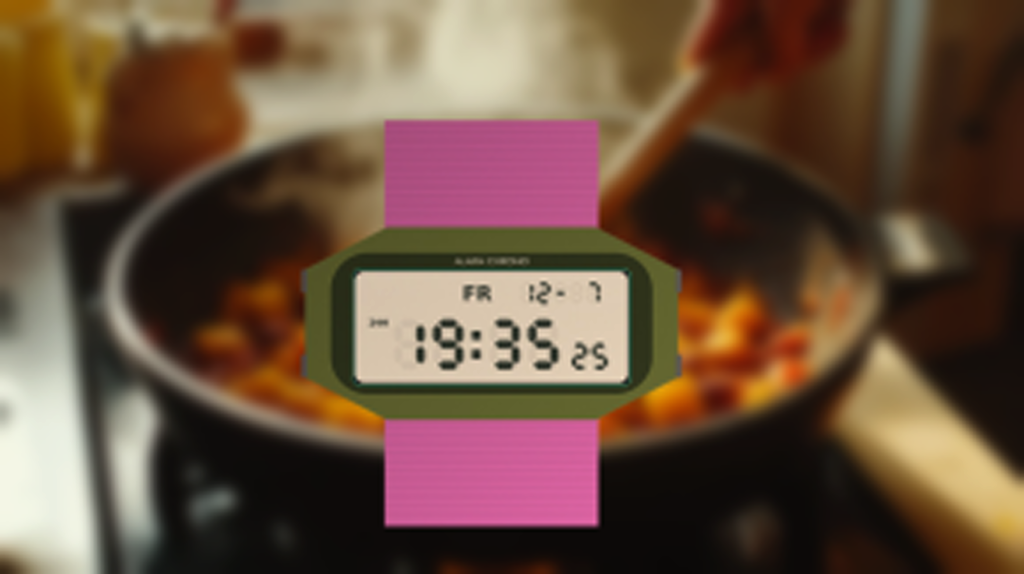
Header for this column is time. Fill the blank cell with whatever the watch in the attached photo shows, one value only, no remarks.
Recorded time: 19:35:25
